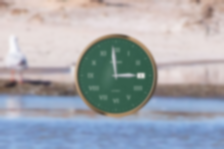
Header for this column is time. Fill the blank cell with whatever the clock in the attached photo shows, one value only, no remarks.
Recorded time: 2:59
